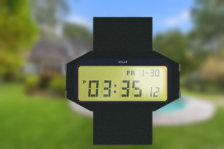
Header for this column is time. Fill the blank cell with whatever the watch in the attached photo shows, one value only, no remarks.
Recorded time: 3:35:12
